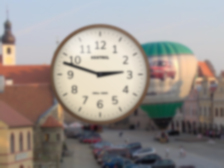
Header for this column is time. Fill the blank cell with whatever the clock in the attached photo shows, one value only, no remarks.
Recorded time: 2:48
